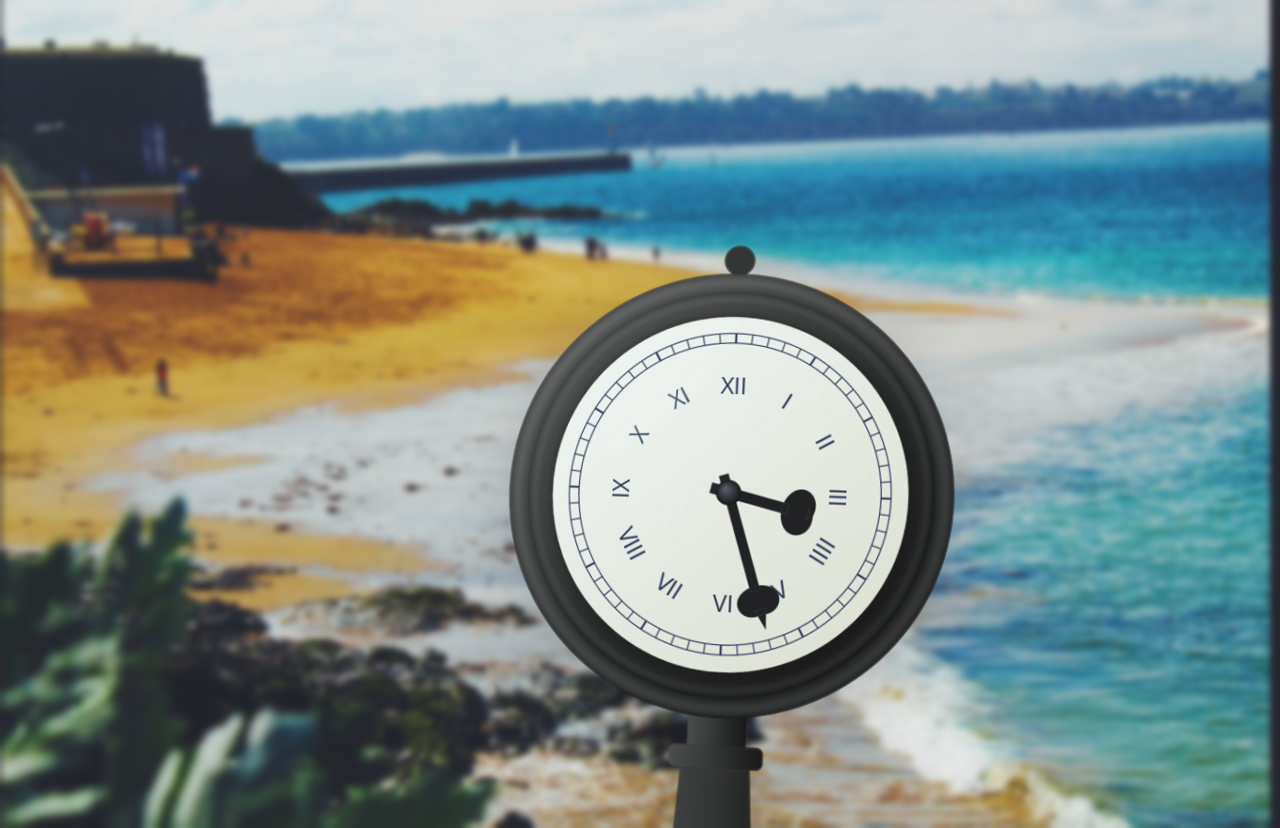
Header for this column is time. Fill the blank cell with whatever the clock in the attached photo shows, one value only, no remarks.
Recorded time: 3:27
